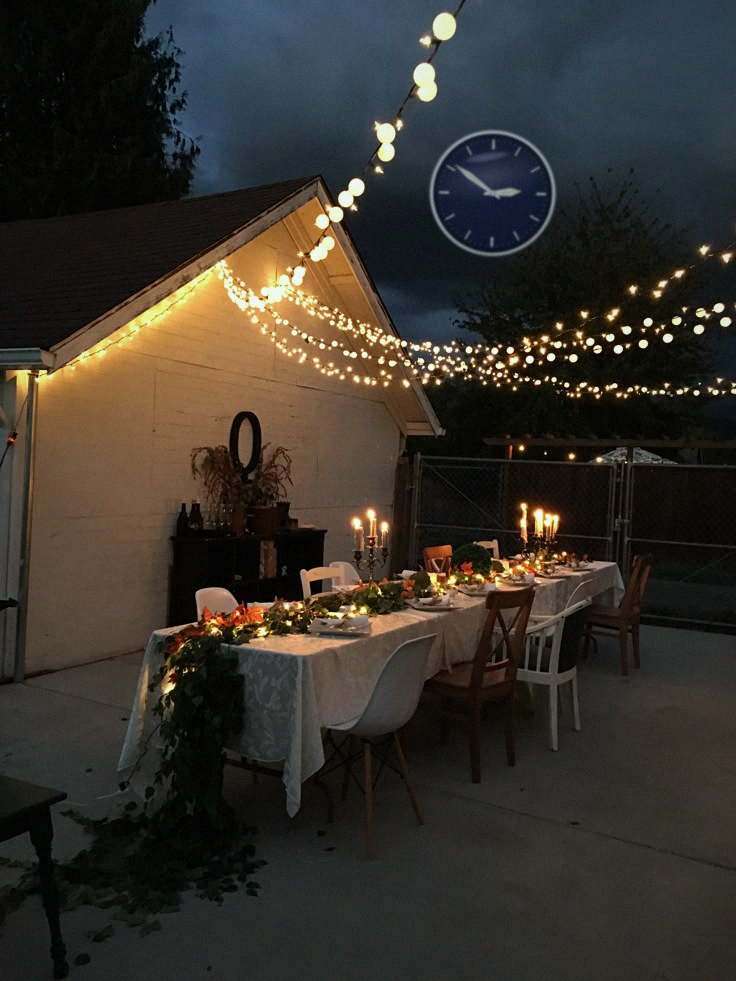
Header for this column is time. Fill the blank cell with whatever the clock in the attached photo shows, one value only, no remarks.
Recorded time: 2:51
